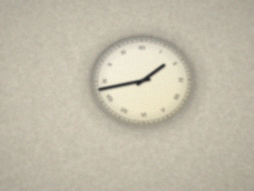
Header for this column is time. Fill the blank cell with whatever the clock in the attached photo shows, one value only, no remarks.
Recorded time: 1:43
